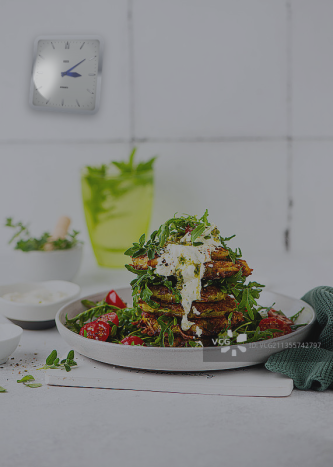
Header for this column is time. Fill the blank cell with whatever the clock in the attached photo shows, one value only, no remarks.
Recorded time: 3:09
